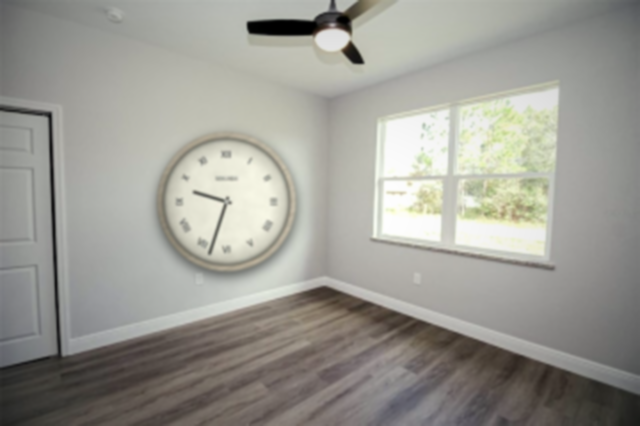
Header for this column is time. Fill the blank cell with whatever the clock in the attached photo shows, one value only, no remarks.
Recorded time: 9:33
